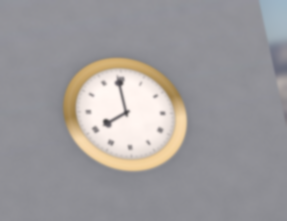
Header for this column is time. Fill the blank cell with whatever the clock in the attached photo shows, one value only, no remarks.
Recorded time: 7:59
